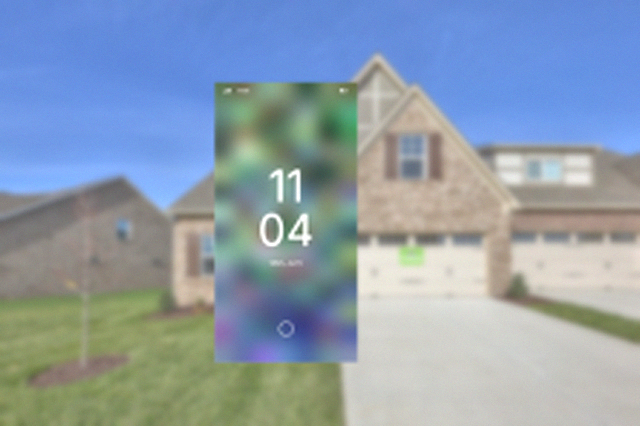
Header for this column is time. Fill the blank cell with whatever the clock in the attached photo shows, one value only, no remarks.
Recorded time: 11:04
